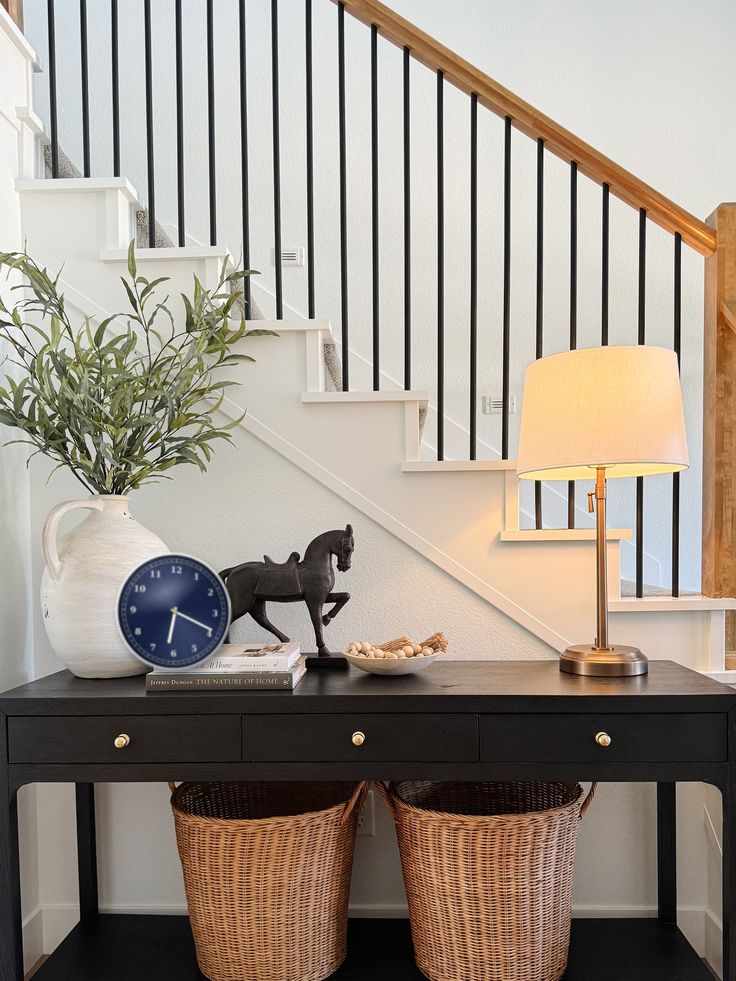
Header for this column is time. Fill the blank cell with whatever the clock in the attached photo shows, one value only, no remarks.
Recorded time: 6:19
